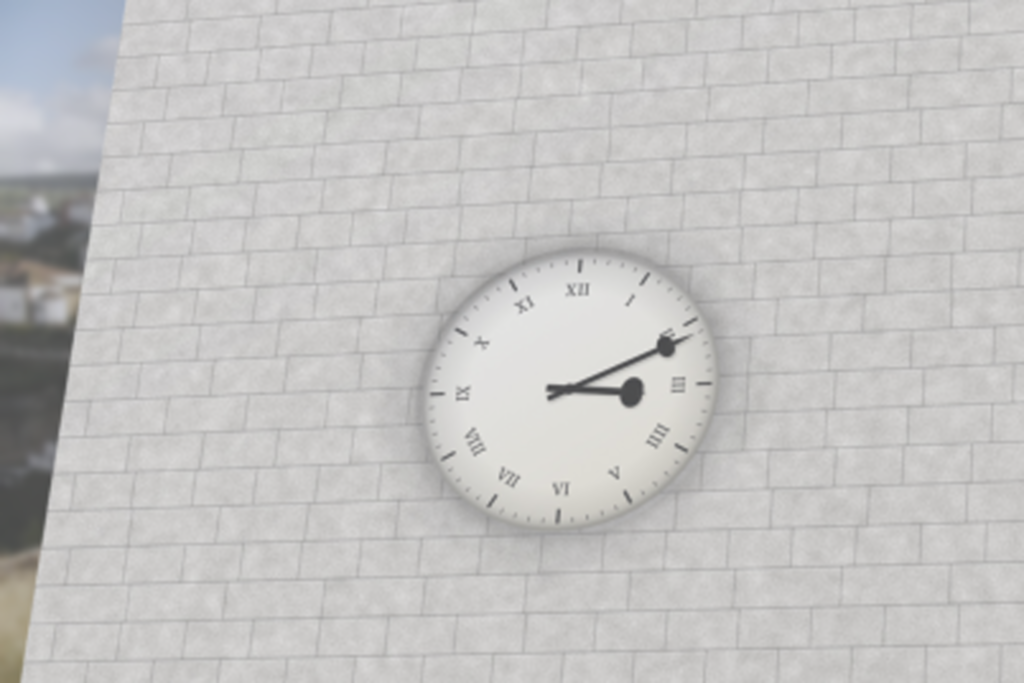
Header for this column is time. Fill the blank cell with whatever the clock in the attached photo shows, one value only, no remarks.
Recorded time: 3:11
